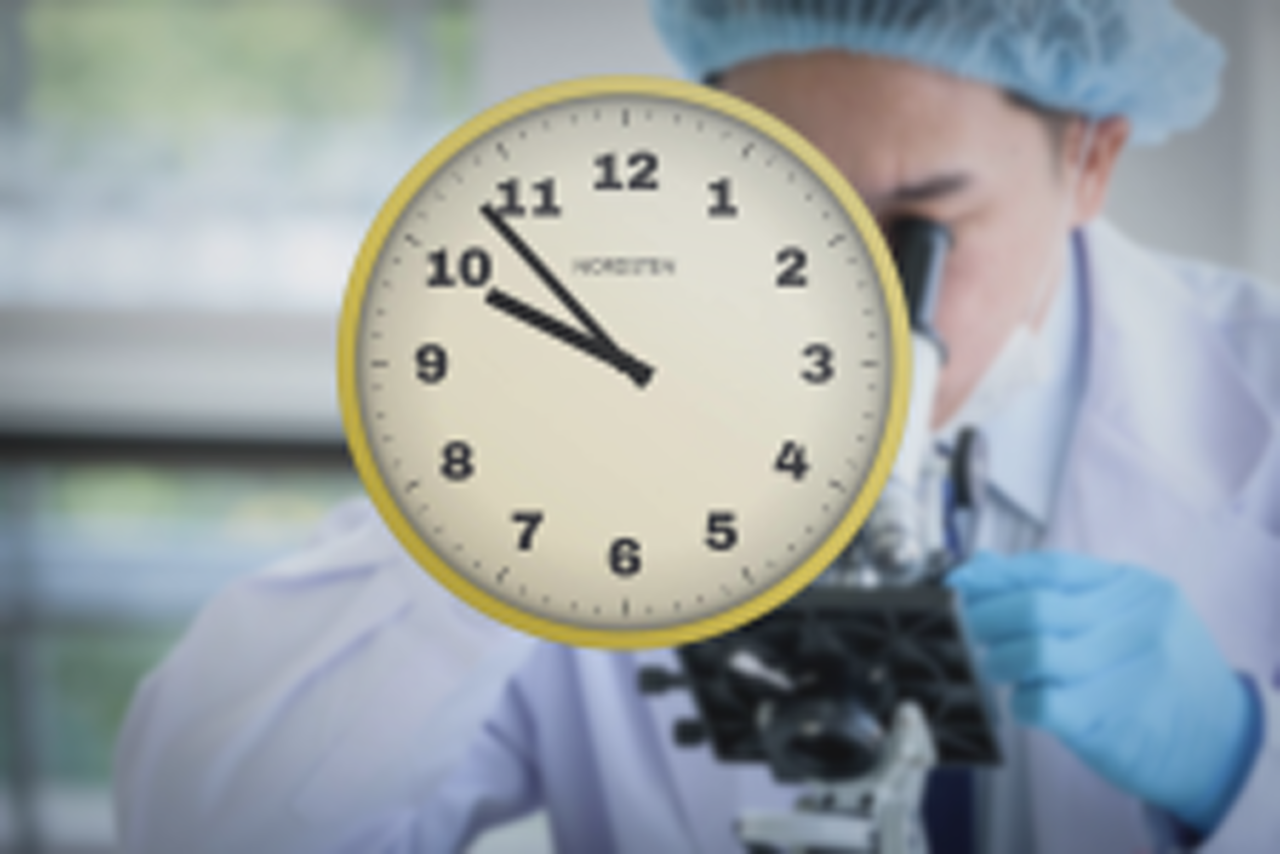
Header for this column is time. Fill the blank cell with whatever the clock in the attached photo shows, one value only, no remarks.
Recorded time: 9:53
